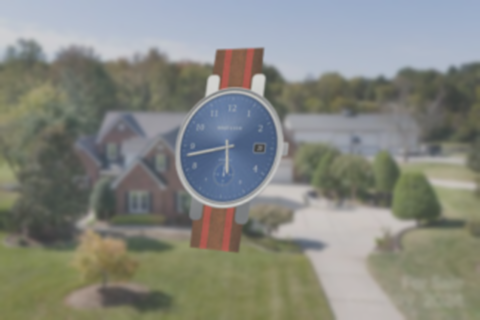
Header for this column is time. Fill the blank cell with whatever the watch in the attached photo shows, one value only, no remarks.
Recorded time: 5:43
